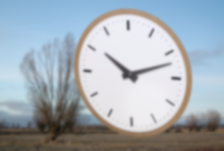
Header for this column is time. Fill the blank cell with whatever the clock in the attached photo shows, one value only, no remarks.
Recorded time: 10:12
